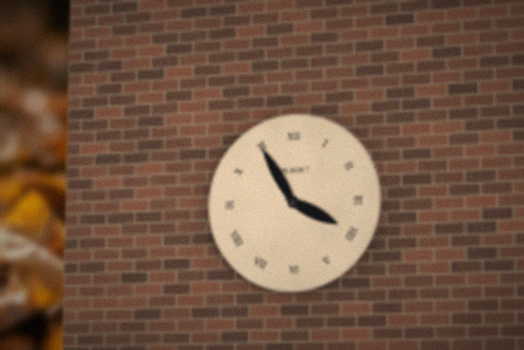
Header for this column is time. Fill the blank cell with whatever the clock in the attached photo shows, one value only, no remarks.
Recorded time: 3:55
